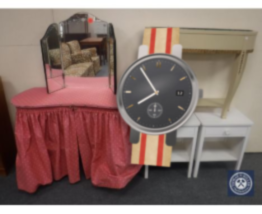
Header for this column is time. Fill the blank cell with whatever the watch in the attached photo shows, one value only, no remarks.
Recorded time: 7:54
